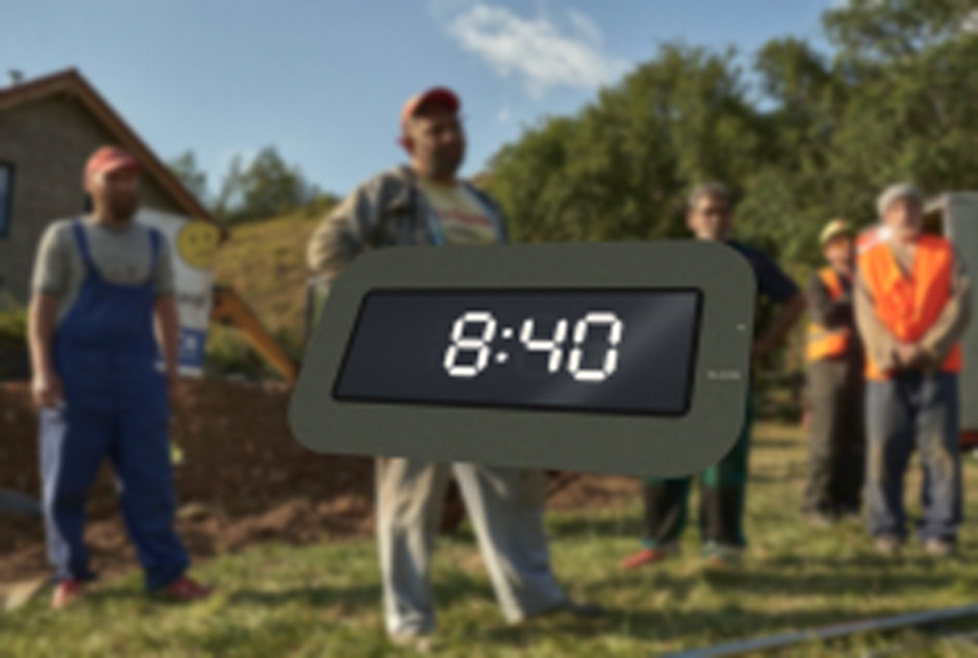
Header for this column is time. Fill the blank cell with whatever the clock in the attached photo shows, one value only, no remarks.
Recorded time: 8:40
